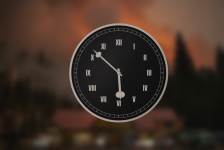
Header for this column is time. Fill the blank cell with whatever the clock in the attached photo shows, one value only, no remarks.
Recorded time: 5:52
